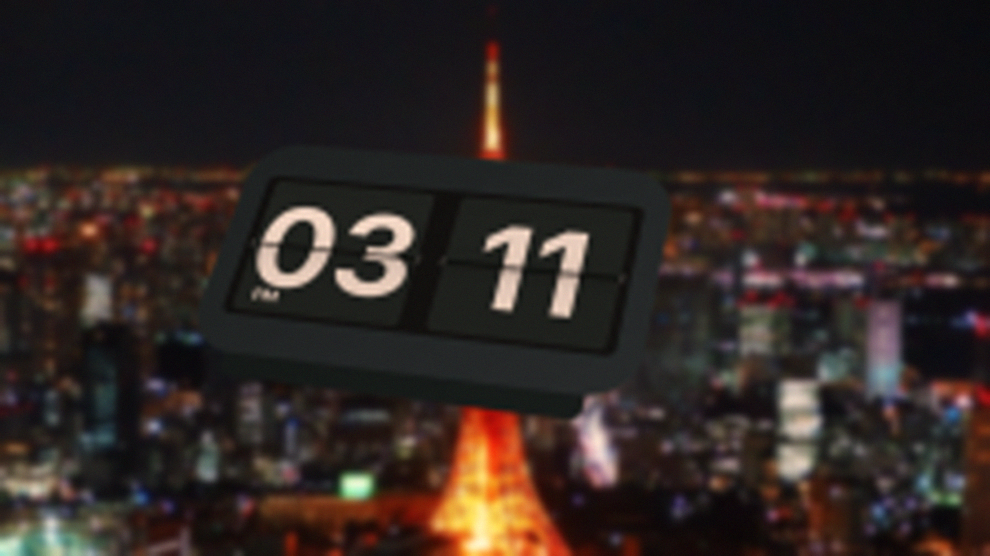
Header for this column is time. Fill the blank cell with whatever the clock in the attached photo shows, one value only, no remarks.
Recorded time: 3:11
